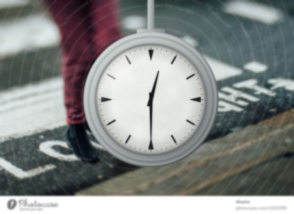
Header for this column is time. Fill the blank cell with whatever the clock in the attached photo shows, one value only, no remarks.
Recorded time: 12:30
